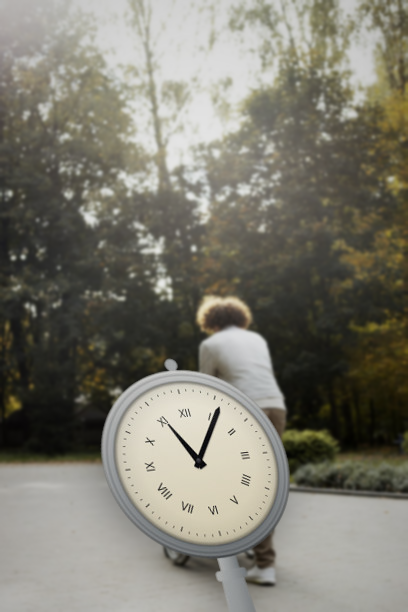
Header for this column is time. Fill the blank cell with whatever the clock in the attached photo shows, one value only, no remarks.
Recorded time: 11:06
